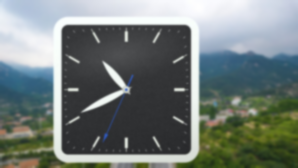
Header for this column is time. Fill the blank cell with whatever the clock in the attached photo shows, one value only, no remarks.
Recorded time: 10:40:34
